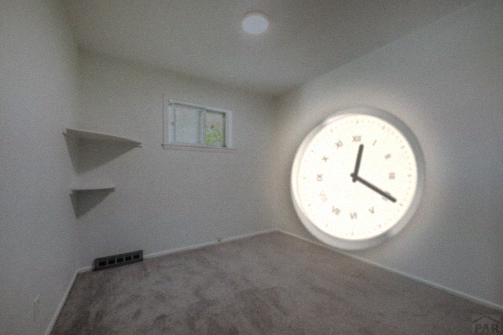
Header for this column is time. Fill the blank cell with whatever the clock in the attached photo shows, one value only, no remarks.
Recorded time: 12:20
